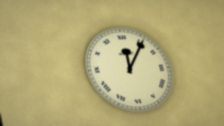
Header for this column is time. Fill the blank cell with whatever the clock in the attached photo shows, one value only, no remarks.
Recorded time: 12:06
